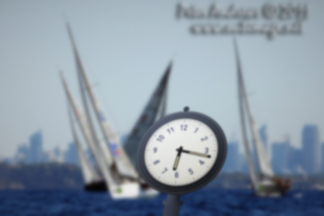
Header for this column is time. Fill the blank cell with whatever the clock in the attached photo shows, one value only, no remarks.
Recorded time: 6:17
